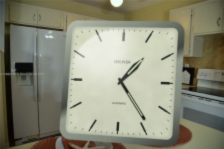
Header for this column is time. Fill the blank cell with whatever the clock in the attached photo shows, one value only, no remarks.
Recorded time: 1:24
